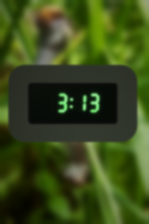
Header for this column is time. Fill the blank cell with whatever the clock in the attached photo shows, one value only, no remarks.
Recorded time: 3:13
